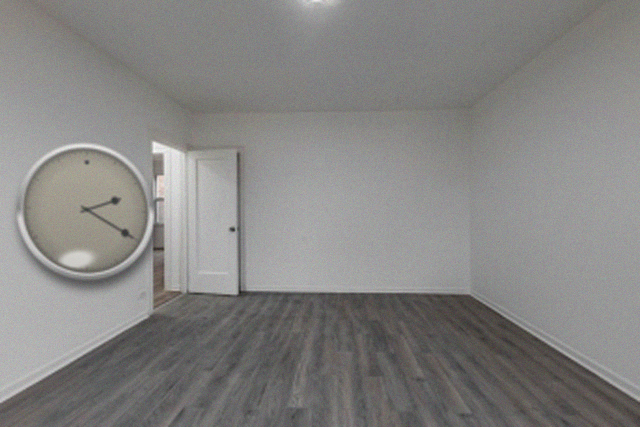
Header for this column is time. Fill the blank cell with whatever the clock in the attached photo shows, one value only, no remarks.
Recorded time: 2:20
